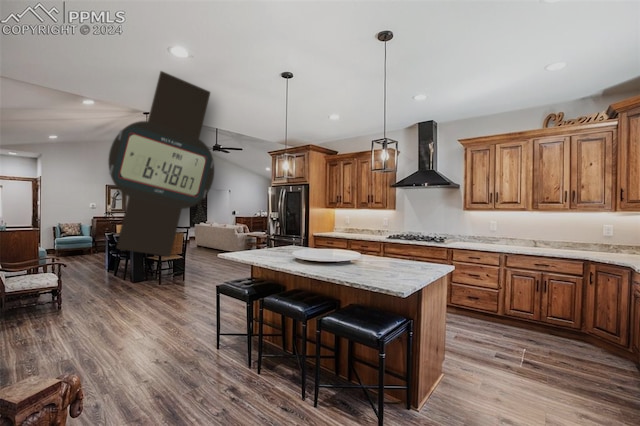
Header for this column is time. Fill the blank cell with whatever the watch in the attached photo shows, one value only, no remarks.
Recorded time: 6:48:07
